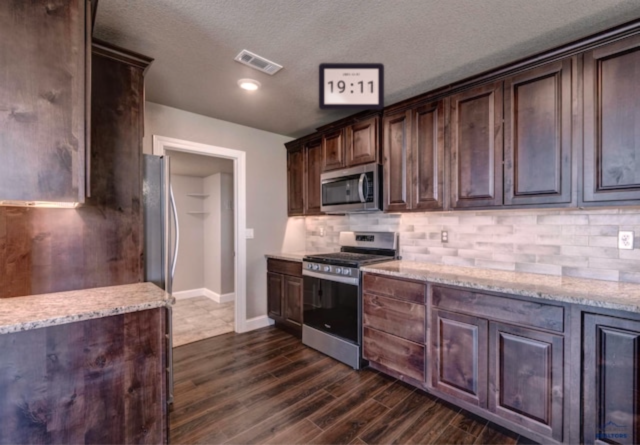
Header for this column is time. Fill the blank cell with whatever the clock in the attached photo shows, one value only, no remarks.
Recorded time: 19:11
